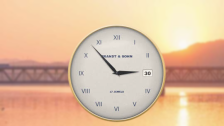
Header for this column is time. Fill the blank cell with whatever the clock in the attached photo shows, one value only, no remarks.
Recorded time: 2:53
